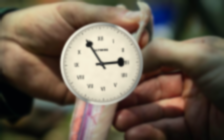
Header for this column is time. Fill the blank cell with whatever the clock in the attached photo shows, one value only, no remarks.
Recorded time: 2:55
